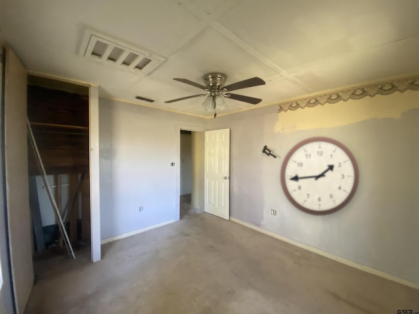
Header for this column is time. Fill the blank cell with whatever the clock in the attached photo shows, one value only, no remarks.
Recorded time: 1:44
